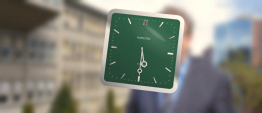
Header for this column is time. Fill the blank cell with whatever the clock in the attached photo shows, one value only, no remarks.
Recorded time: 5:30
